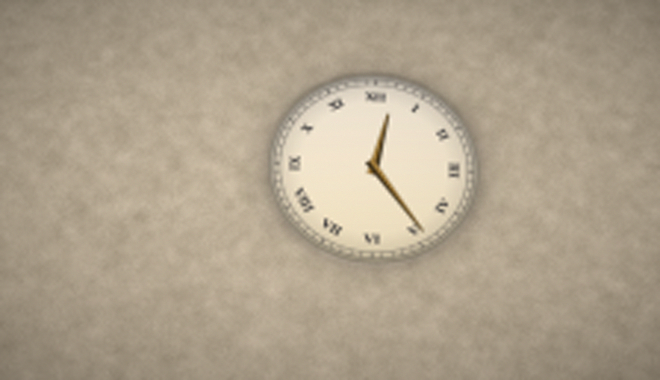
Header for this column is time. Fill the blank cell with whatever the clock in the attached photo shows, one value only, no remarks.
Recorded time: 12:24
